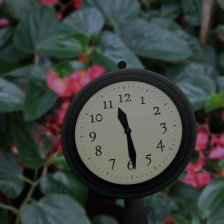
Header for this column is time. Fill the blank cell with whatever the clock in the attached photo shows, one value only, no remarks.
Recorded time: 11:29
